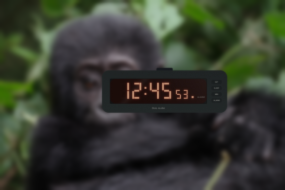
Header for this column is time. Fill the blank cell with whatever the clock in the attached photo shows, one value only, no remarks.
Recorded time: 12:45:53
